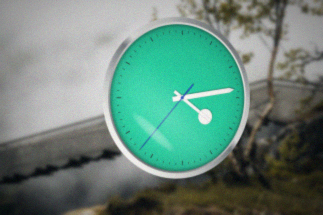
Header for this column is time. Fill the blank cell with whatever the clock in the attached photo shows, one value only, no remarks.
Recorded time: 4:13:37
